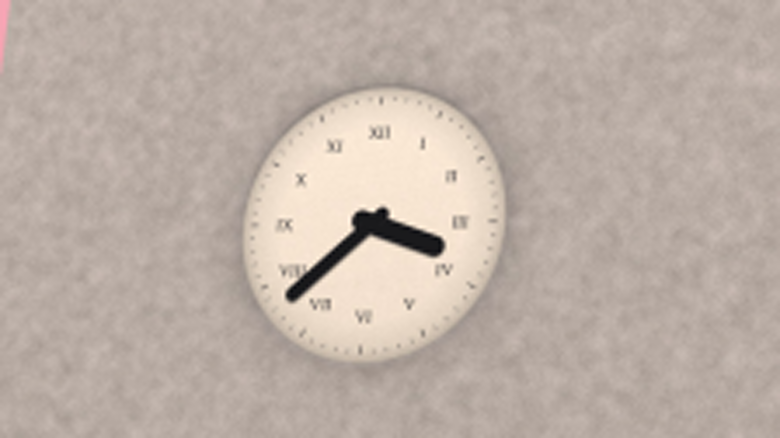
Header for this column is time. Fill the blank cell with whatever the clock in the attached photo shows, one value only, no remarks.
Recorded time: 3:38
